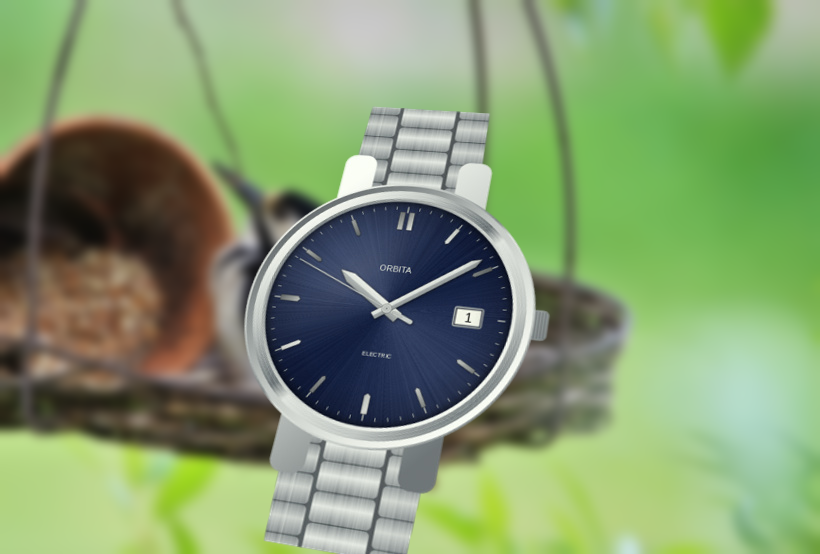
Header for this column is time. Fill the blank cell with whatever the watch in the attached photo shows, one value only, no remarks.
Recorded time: 10:08:49
